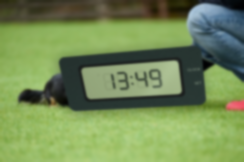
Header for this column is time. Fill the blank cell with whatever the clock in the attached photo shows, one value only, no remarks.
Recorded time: 13:49
